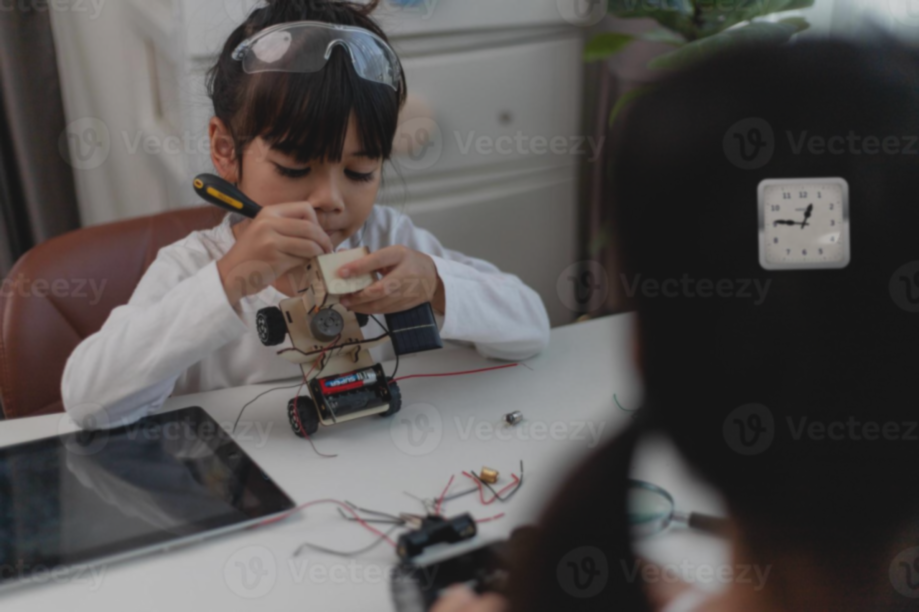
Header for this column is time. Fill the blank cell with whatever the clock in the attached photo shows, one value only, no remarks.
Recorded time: 12:46
